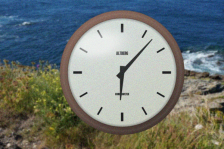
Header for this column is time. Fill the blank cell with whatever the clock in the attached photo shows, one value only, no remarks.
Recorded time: 6:07
